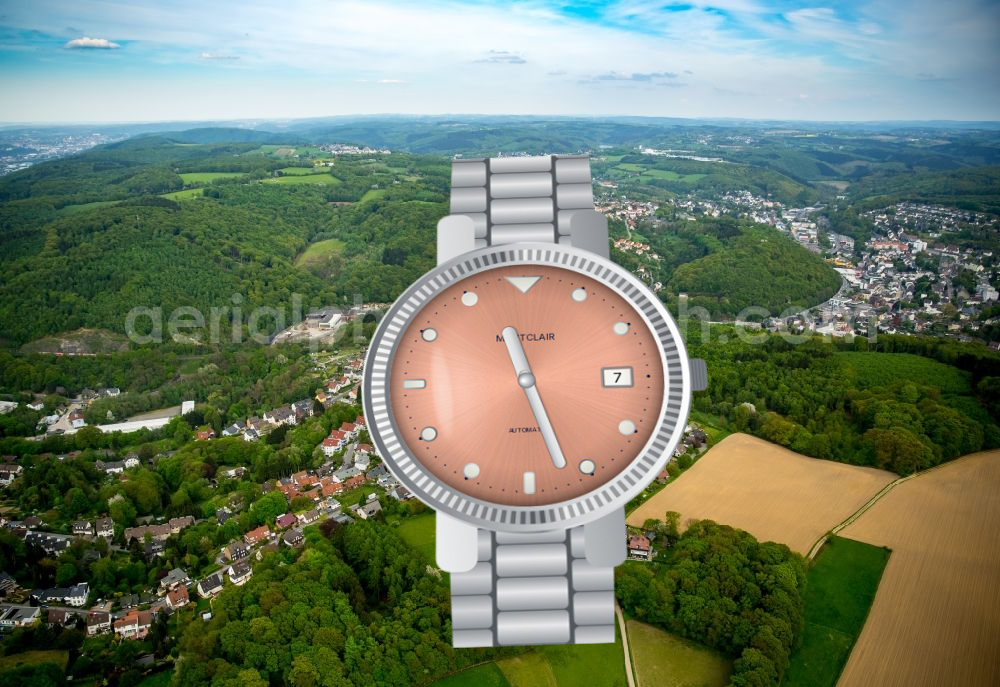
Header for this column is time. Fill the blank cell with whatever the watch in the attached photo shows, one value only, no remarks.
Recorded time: 11:27
